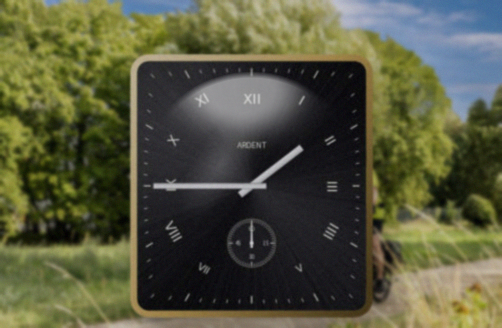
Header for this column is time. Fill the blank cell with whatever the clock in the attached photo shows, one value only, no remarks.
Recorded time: 1:45
